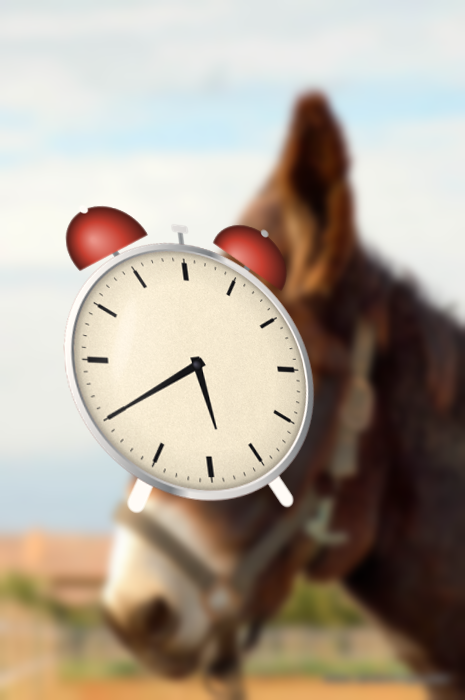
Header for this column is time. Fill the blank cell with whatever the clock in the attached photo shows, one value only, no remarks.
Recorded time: 5:40
